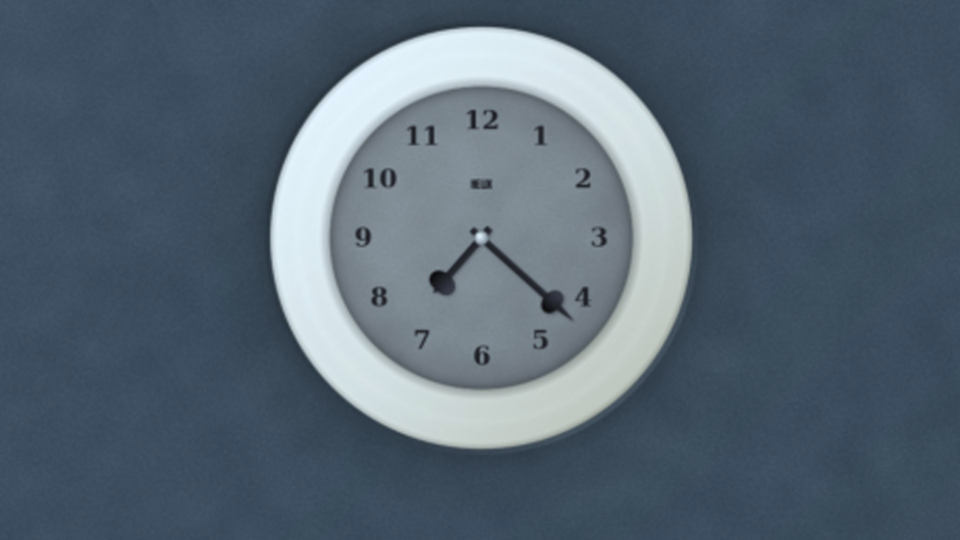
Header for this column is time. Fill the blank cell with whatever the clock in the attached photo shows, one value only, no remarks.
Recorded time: 7:22
